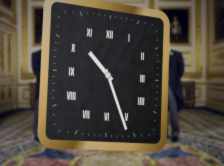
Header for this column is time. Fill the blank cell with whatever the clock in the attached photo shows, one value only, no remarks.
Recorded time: 10:26
